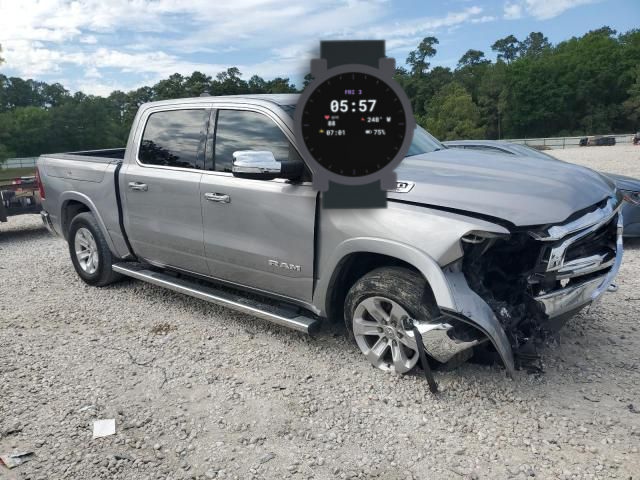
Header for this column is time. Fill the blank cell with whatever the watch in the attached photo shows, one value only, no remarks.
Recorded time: 5:57
